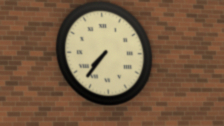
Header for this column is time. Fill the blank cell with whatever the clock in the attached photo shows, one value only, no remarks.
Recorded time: 7:37
